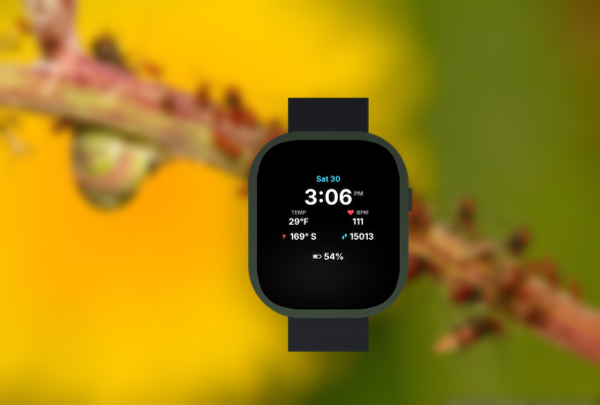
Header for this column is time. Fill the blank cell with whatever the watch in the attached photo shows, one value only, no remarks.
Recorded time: 3:06
